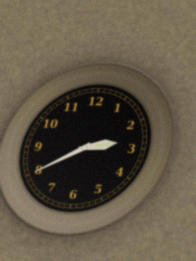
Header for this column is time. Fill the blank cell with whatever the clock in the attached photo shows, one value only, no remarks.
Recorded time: 2:40
